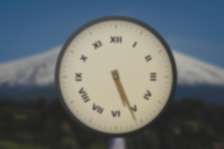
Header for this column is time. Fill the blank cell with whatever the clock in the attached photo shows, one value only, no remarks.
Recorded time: 5:26
